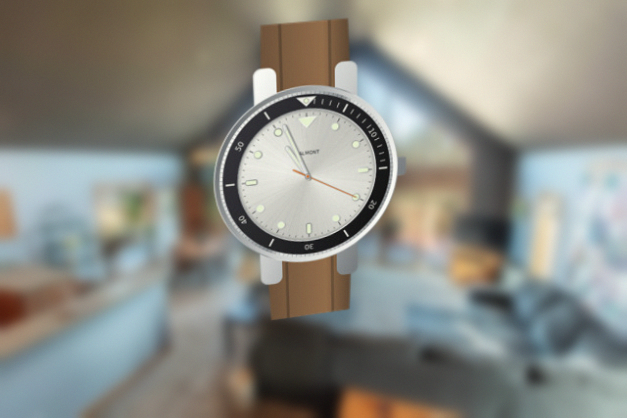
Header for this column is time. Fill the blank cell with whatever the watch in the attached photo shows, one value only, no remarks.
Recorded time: 10:56:20
